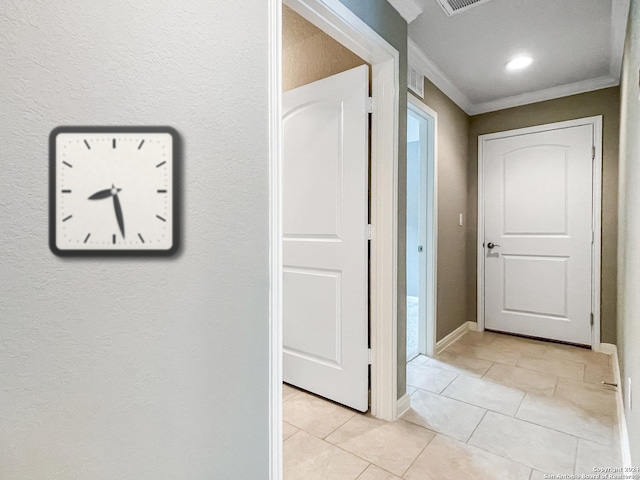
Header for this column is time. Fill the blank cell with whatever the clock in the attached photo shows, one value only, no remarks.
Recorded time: 8:28
